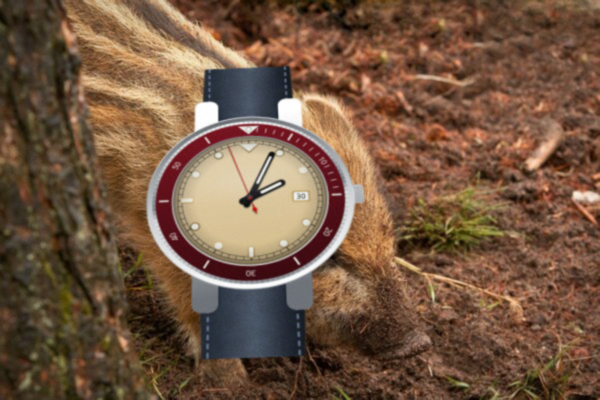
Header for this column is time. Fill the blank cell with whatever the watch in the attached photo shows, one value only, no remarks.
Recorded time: 2:03:57
